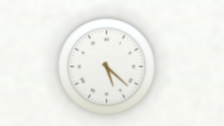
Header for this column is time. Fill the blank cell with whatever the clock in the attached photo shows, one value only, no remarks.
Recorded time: 5:22
